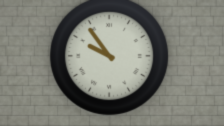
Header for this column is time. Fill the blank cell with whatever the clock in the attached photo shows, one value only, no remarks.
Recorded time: 9:54
